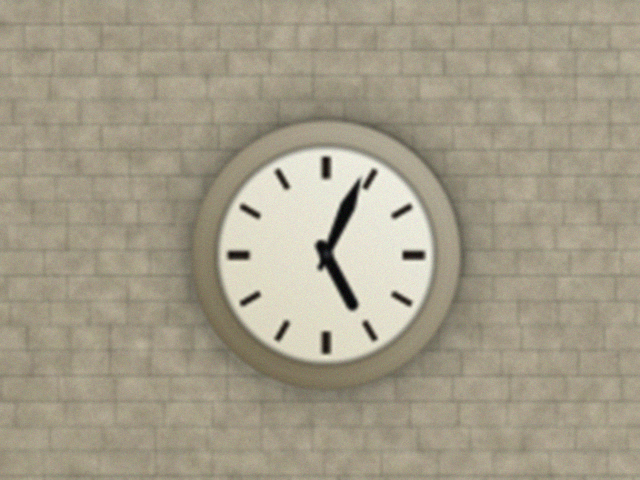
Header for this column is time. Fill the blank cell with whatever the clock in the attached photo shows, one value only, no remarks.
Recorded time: 5:04
